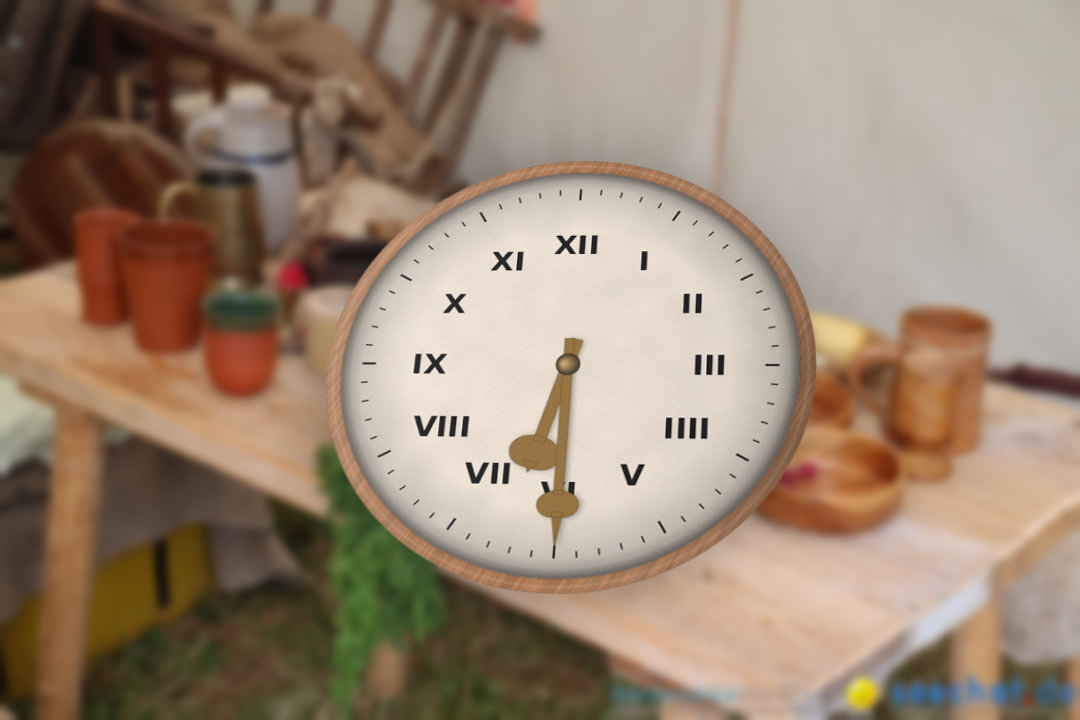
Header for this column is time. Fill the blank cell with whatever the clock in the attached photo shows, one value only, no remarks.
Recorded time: 6:30
